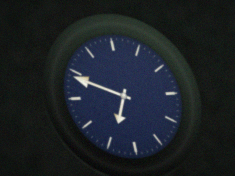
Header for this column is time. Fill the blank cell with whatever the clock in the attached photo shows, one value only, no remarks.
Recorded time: 6:49
